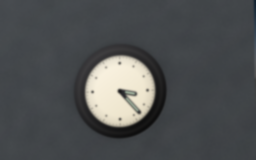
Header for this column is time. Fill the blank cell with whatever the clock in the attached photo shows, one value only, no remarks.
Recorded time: 3:23
